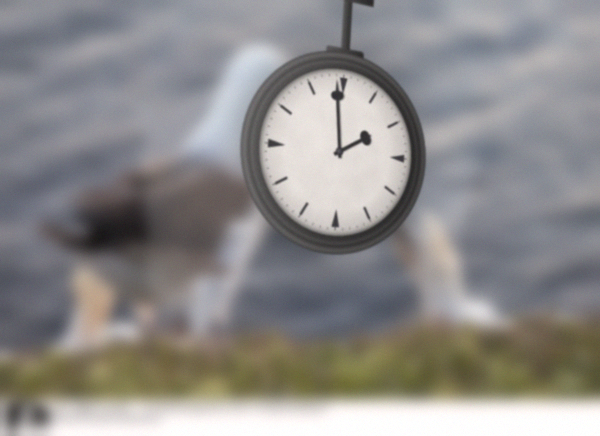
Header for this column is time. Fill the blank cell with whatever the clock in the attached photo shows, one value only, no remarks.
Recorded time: 1:59
